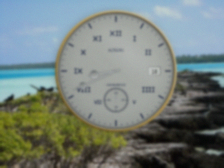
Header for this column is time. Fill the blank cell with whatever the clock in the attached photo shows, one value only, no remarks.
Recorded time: 8:41
